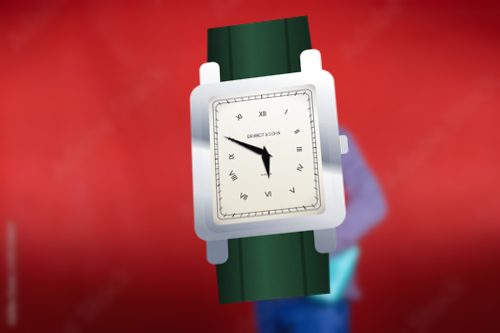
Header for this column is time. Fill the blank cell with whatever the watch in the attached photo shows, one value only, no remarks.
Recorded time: 5:50
